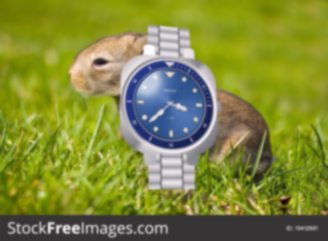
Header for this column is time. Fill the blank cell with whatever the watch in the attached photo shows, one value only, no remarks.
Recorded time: 3:38
